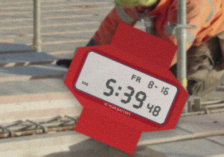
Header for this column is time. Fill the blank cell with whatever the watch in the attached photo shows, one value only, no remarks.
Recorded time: 5:39:48
